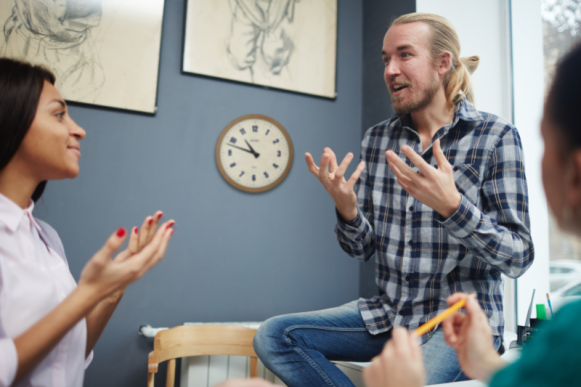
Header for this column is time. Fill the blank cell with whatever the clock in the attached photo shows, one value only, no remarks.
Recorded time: 10:48
